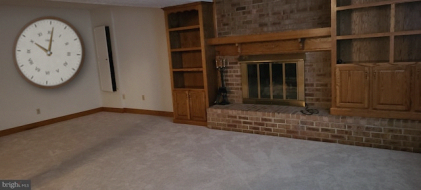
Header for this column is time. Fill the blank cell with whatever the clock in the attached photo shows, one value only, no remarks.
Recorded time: 10:01
